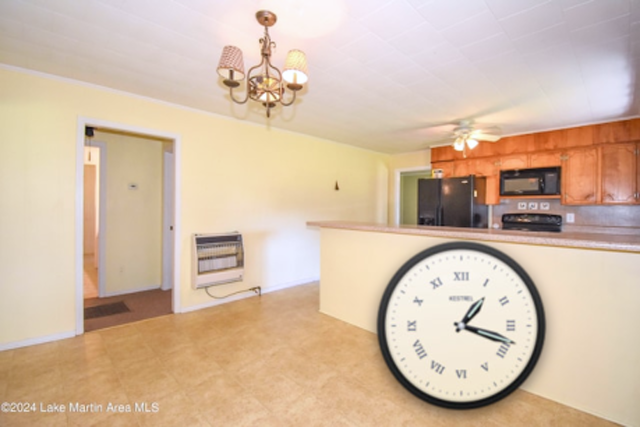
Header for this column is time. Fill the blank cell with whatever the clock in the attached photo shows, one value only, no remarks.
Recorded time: 1:18
